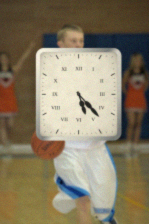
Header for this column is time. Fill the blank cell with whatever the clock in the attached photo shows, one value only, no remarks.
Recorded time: 5:23
